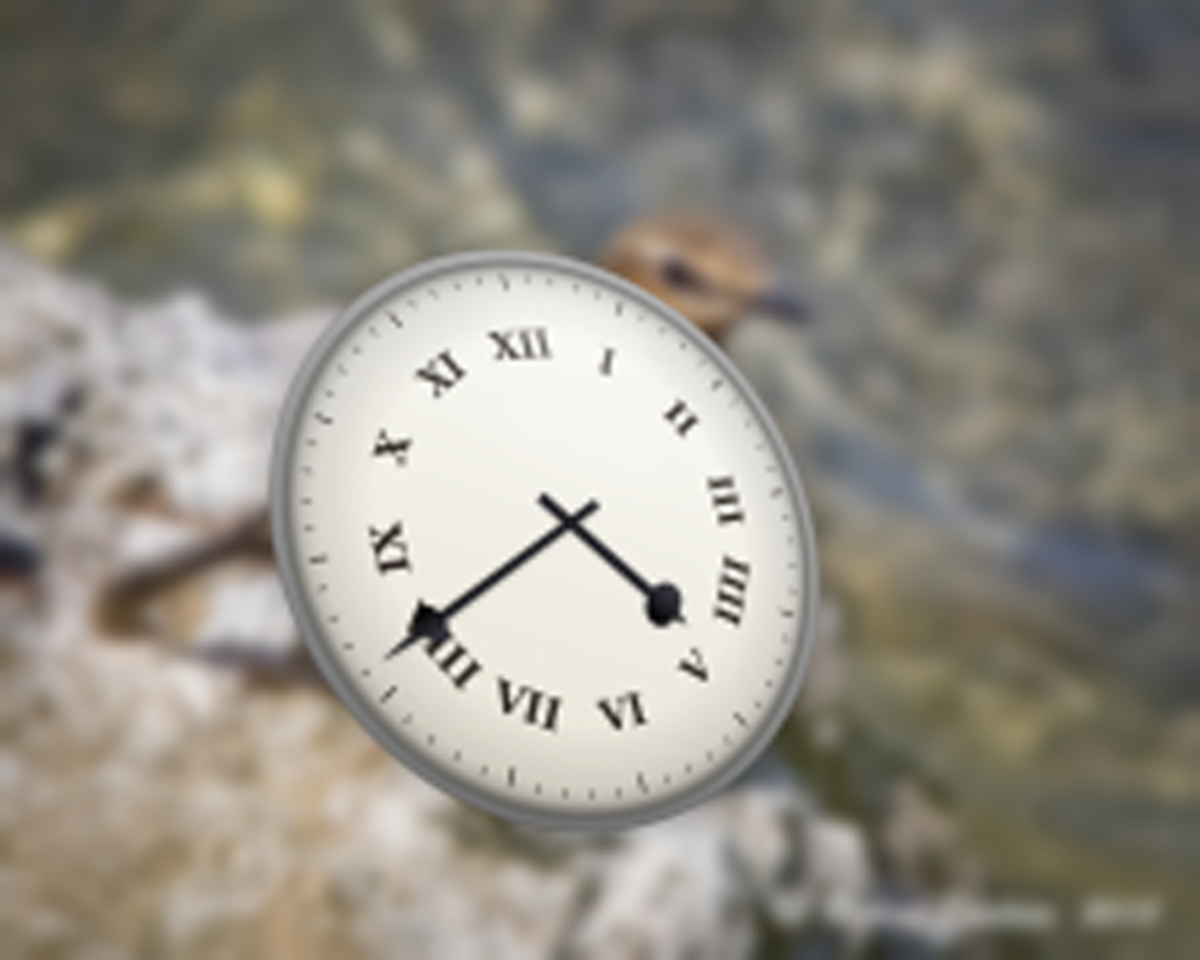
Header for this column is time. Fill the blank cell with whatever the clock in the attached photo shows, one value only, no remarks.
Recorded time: 4:41
